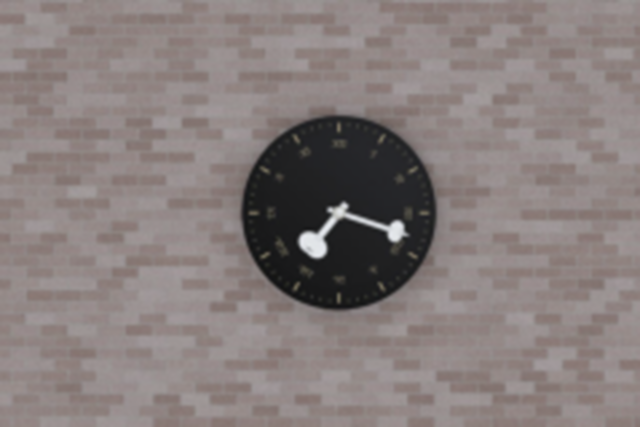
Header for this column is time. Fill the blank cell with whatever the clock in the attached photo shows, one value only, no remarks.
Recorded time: 7:18
